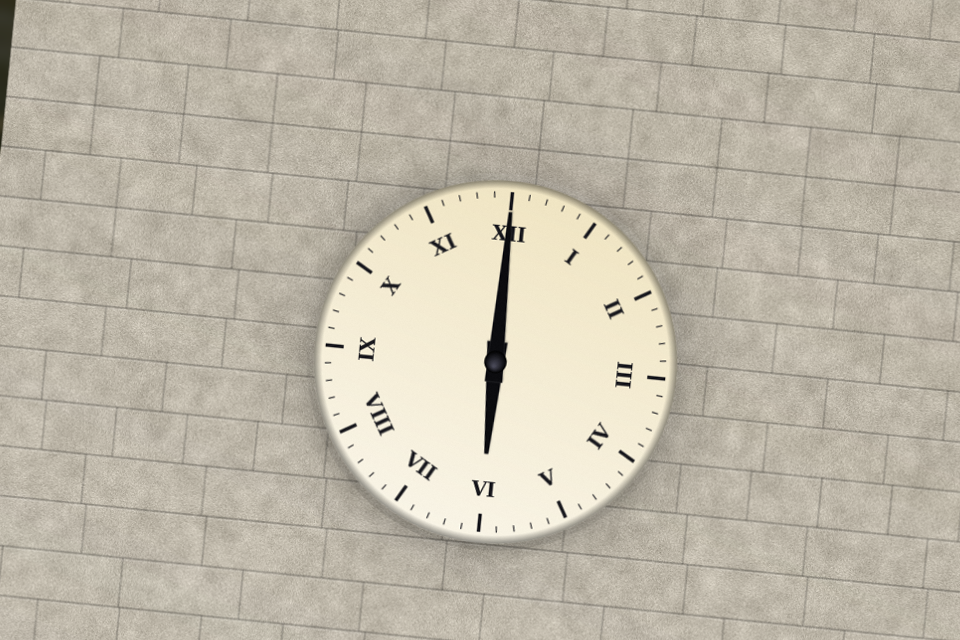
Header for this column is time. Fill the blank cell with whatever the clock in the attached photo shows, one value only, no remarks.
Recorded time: 6:00
